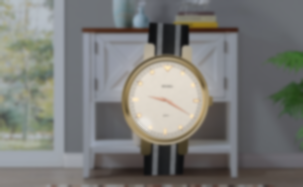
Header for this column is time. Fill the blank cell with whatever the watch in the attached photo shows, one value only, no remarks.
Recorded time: 9:20
